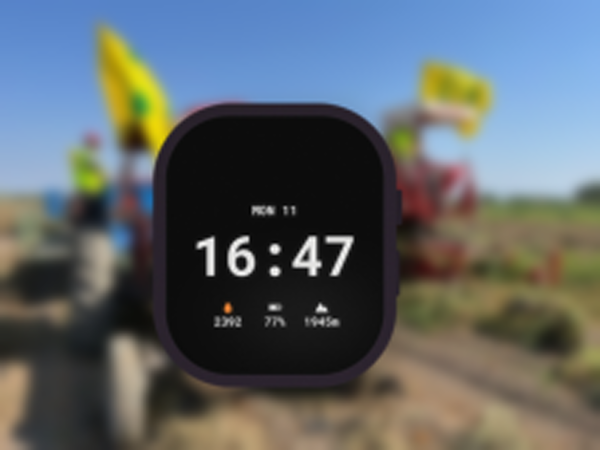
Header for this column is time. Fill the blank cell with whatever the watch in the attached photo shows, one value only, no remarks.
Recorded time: 16:47
